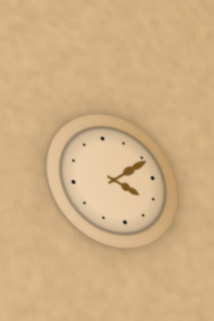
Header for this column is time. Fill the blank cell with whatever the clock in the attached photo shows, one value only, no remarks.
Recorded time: 4:11
